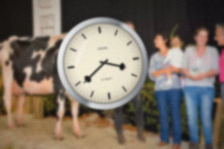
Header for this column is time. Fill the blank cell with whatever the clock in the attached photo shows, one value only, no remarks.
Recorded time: 3:39
